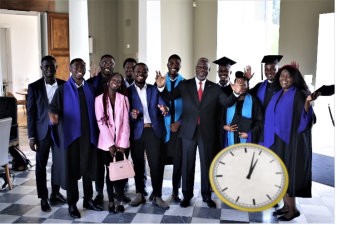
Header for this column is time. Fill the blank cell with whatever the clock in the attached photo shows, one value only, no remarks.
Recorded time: 1:03
